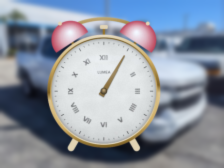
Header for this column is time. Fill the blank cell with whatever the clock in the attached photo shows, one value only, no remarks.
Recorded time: 1:05
